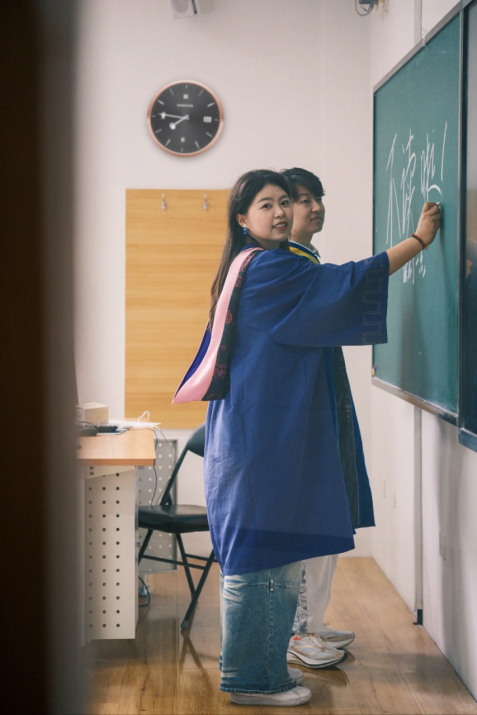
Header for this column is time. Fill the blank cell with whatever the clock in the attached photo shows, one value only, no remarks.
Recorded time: 7:46
